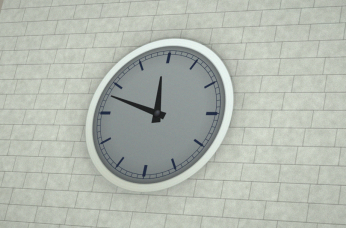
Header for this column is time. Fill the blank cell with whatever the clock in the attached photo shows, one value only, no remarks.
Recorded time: 11:48
